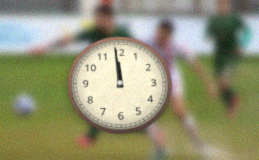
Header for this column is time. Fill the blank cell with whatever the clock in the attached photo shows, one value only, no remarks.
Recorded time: 11:59
